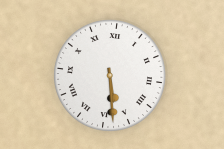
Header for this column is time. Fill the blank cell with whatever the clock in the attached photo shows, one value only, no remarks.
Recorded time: 5:28
